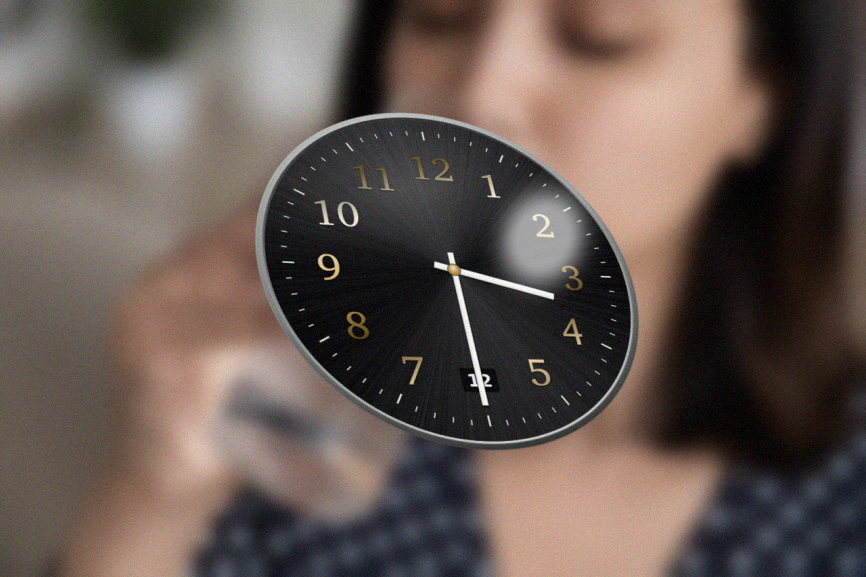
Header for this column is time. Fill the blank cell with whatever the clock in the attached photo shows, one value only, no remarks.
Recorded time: 3:30
